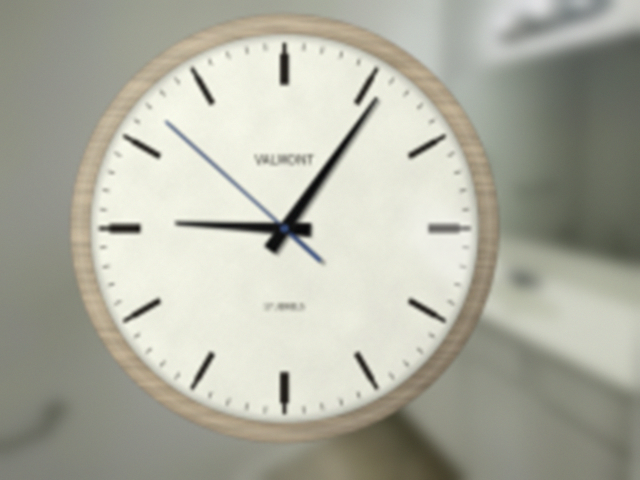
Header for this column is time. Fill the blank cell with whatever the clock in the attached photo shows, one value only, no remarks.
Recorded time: 9:05:52
